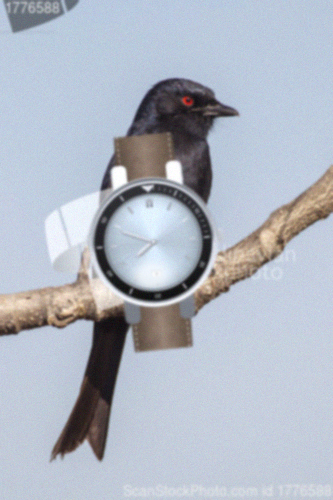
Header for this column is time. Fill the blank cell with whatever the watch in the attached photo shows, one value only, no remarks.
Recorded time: 7:49
